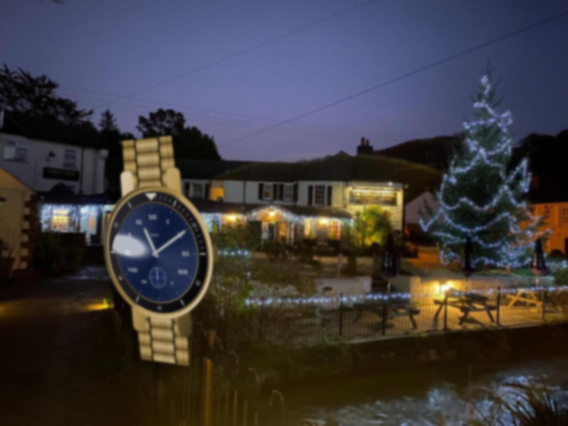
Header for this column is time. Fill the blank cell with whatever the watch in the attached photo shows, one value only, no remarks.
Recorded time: 11:10
